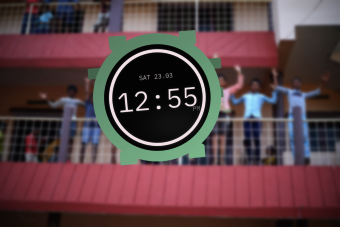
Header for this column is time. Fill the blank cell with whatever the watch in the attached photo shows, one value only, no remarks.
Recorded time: 12:55
